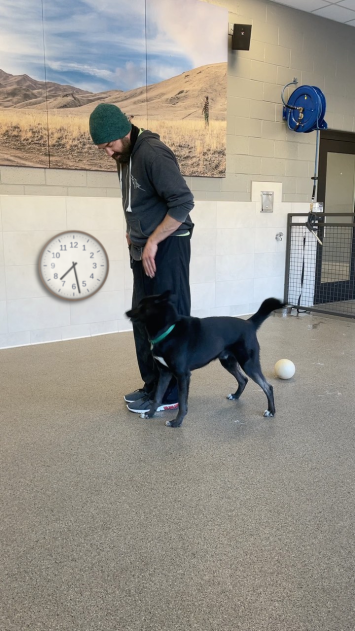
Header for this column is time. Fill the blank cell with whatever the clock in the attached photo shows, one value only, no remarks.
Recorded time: 7:28
